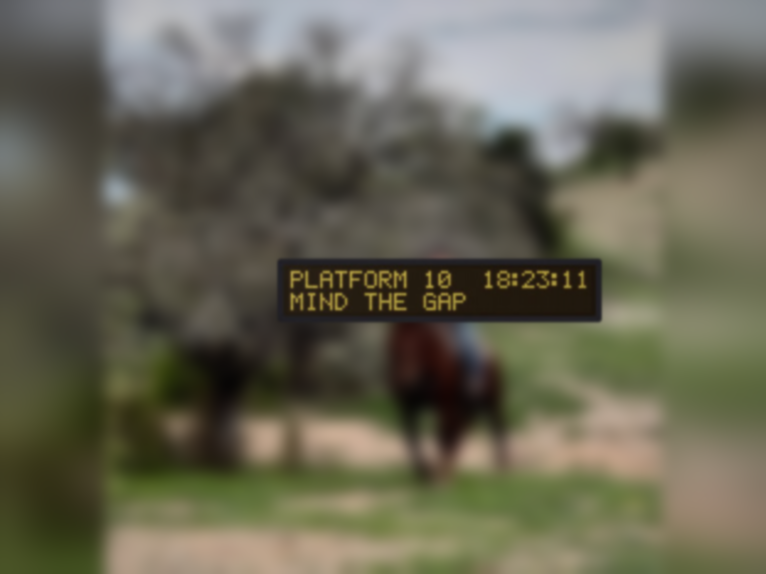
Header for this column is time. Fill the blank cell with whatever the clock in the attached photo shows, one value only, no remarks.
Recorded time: 18:23:11
